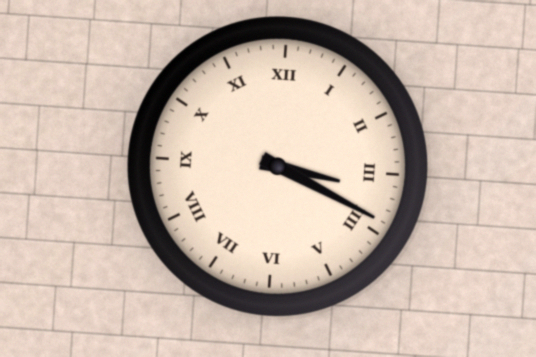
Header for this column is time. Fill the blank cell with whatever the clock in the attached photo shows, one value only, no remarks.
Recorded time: 3:19
